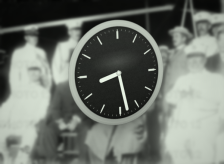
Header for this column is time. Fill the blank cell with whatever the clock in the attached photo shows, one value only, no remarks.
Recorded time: 8:28
